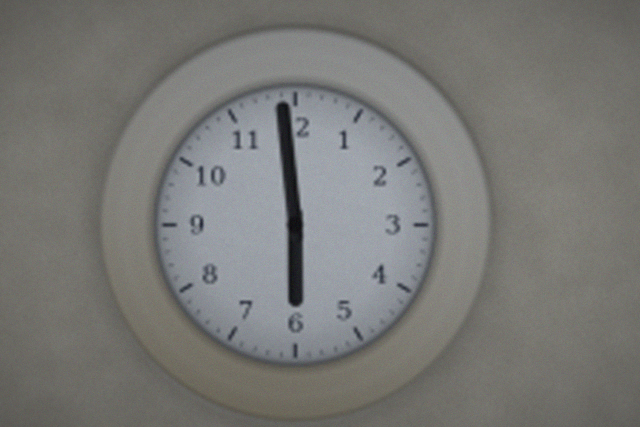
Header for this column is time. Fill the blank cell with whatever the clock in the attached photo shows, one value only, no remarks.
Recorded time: 5:59
